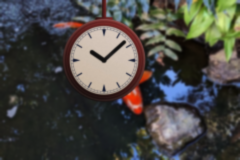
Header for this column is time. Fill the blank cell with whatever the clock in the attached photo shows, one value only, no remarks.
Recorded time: 10:08
